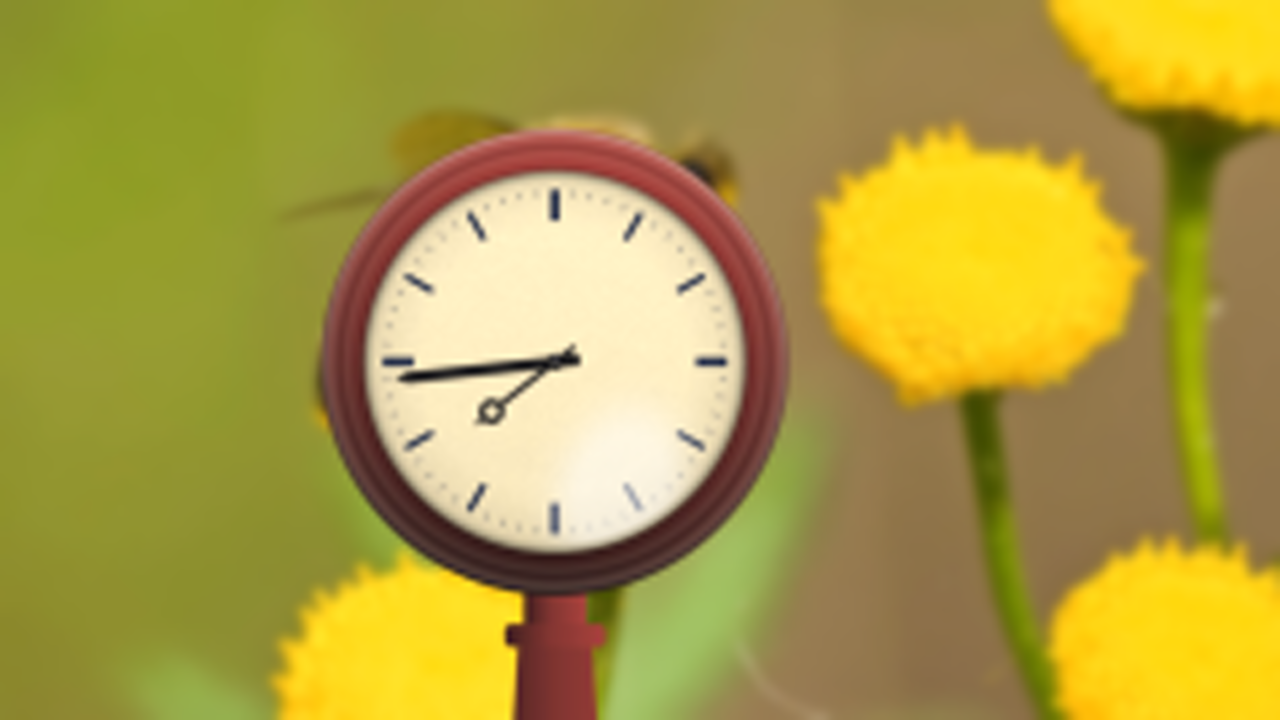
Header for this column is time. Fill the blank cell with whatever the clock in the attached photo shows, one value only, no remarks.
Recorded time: 7:44
